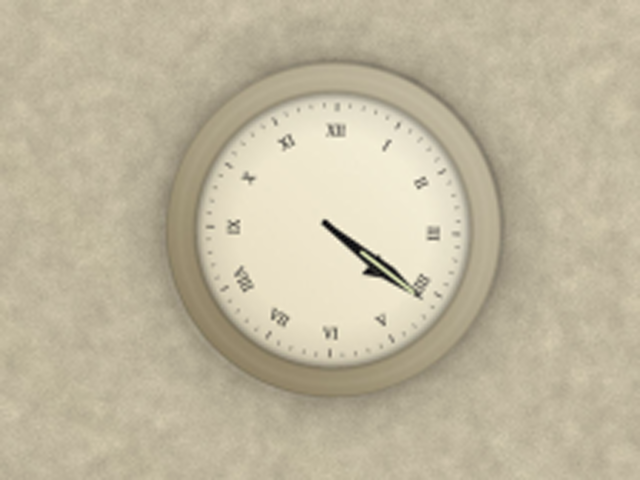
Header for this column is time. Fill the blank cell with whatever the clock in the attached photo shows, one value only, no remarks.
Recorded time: 4:21
